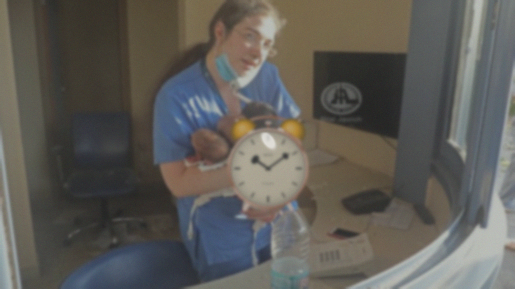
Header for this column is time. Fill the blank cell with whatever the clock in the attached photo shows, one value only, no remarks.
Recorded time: 10:09
